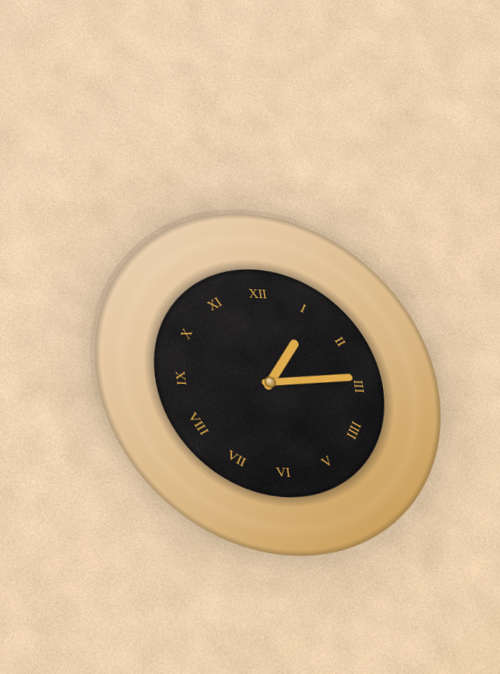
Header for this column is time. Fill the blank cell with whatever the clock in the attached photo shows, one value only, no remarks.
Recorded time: 1:14
